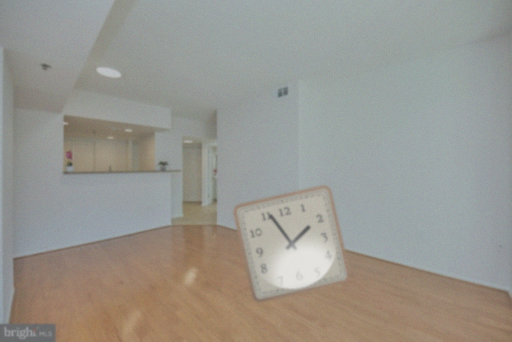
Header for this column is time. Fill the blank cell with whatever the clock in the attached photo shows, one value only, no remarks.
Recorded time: 1:56
